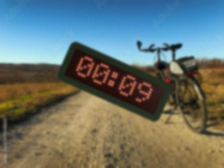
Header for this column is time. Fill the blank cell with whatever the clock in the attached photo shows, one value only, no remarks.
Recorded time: 0:09
